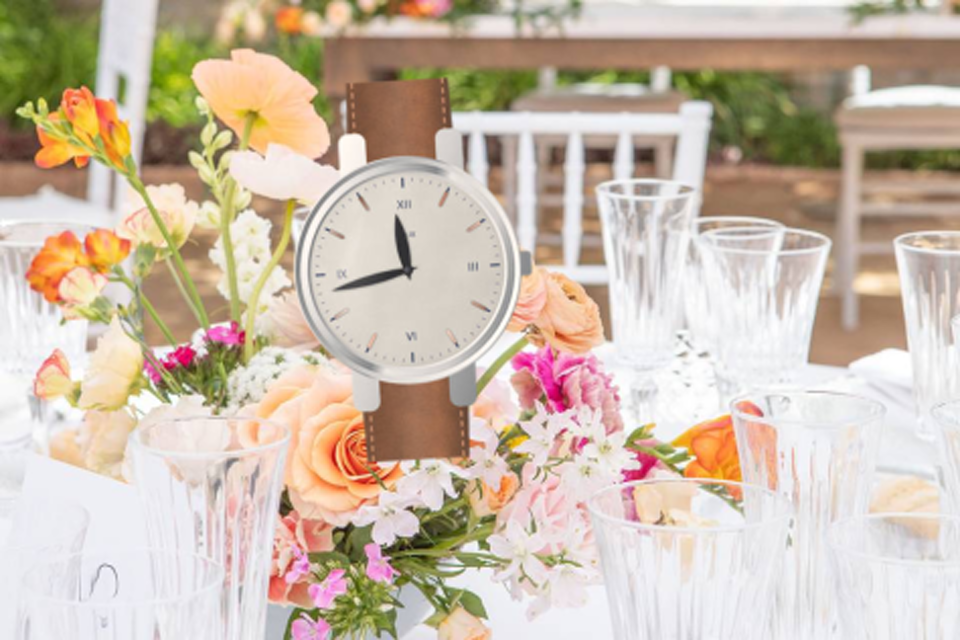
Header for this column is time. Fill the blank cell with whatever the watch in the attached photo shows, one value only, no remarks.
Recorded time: 11:43
